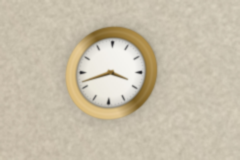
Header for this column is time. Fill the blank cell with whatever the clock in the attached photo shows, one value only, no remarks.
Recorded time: 3:42
